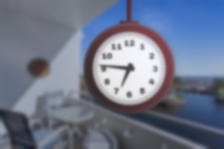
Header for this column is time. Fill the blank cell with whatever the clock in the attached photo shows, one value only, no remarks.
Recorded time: 6:46
